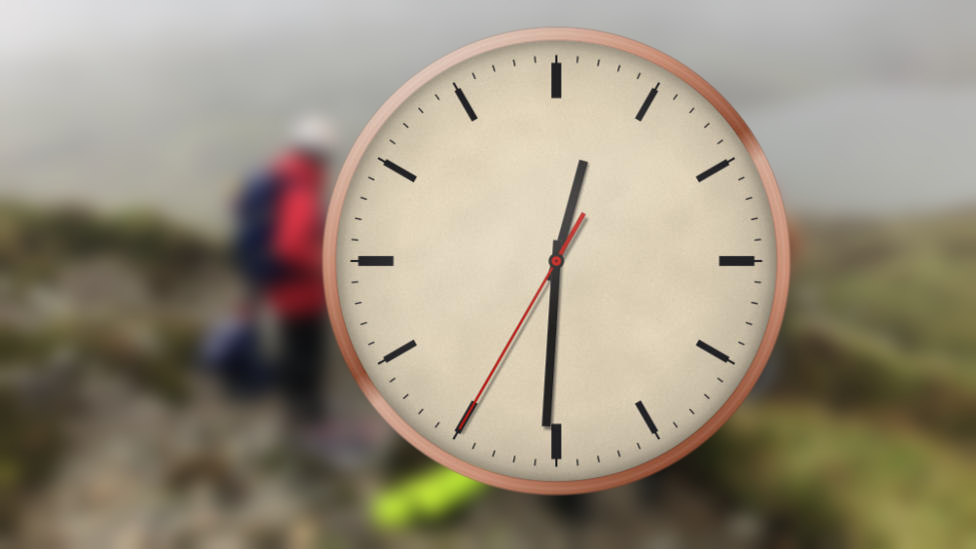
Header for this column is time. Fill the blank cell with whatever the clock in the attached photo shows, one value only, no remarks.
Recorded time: 12:30:35
